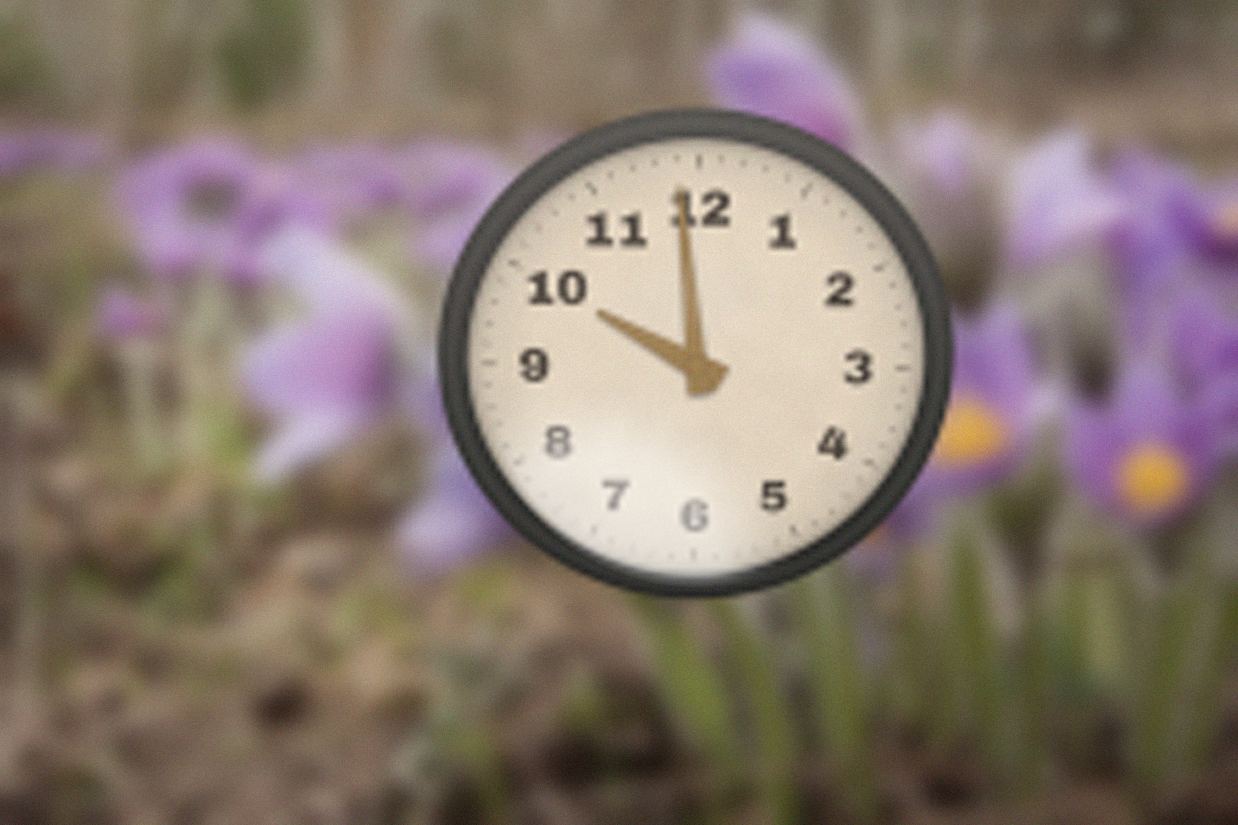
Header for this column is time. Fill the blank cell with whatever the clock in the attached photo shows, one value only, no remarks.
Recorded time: 9:59
